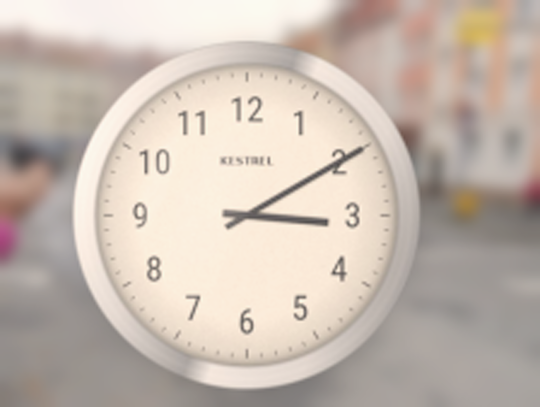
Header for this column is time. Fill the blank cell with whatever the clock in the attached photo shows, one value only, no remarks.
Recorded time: 3:10
